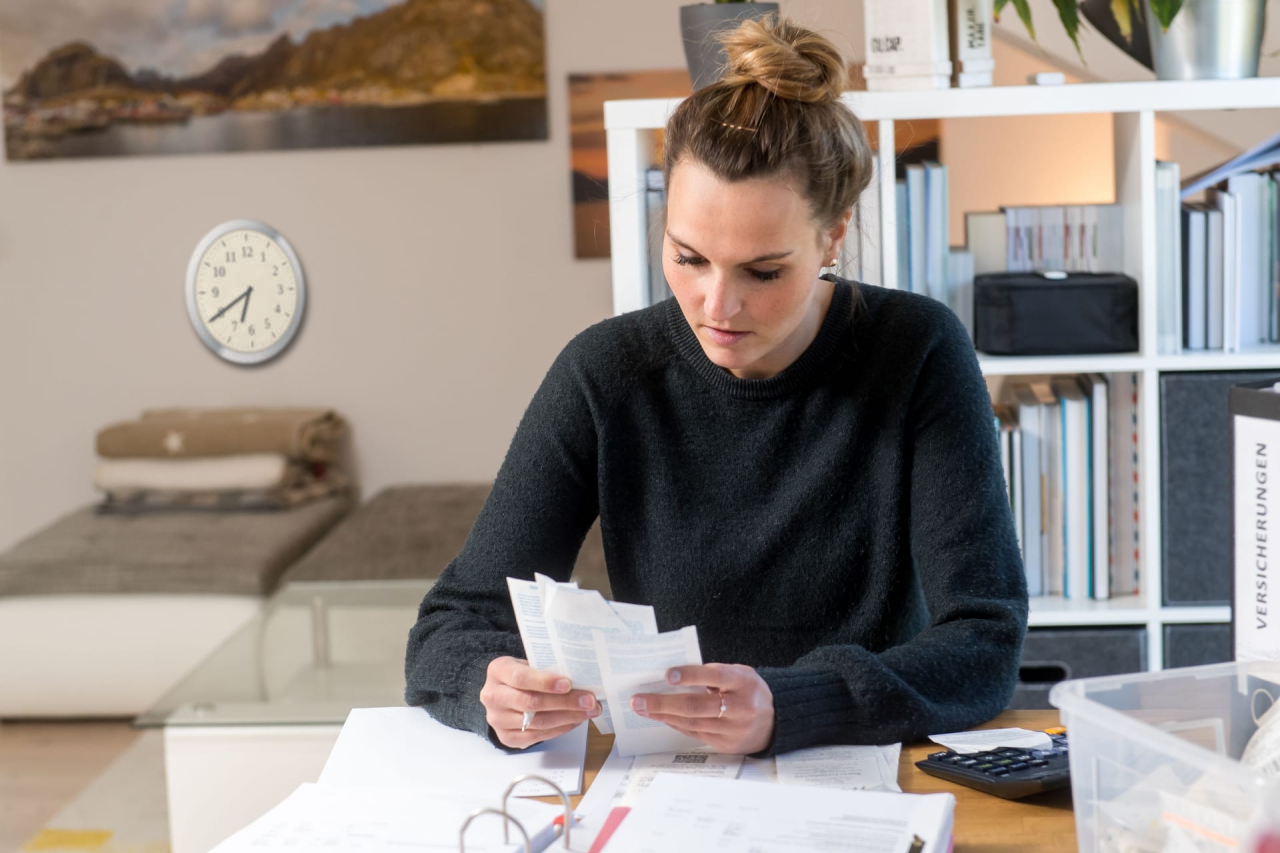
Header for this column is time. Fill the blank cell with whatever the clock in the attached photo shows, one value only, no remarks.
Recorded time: 6:40
